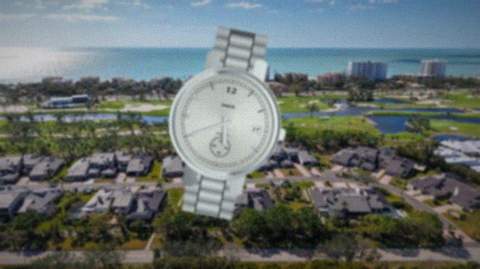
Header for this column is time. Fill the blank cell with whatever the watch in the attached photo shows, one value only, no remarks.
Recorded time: 5:40
